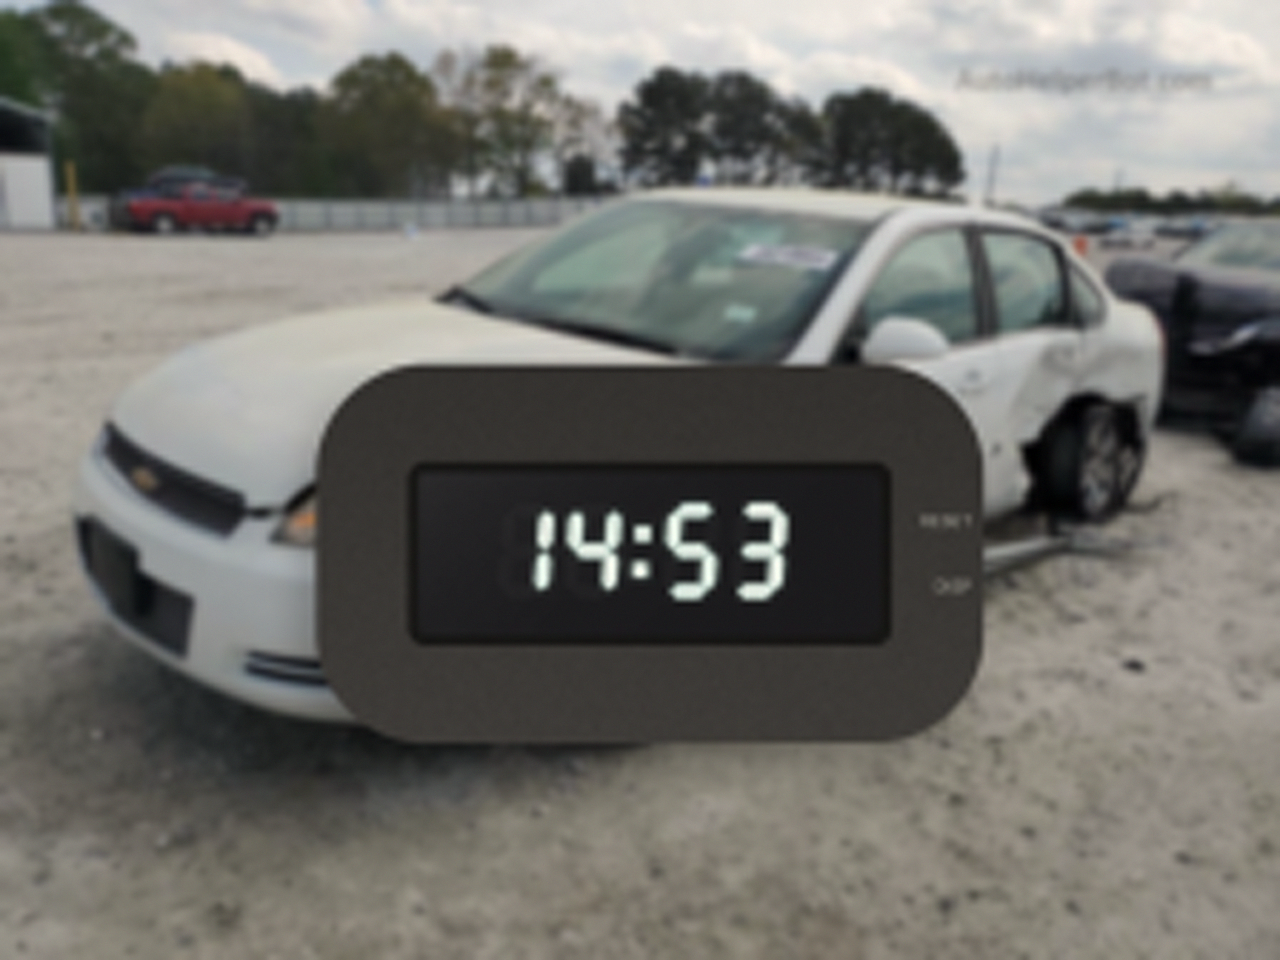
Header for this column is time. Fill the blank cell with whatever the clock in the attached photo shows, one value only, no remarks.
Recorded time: 14:53
